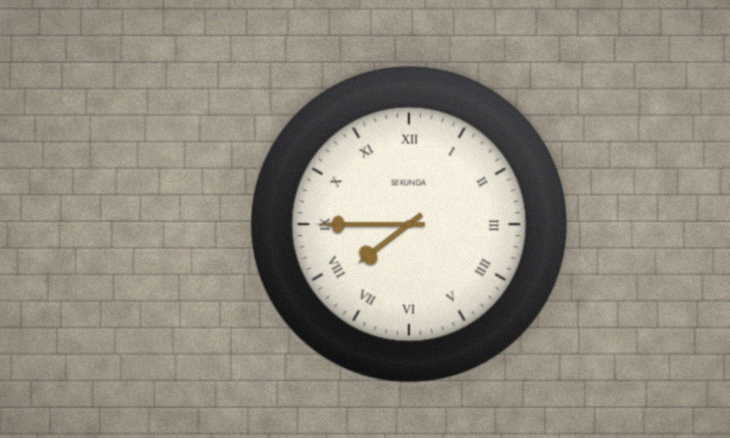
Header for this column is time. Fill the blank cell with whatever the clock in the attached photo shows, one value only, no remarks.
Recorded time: 7:45
